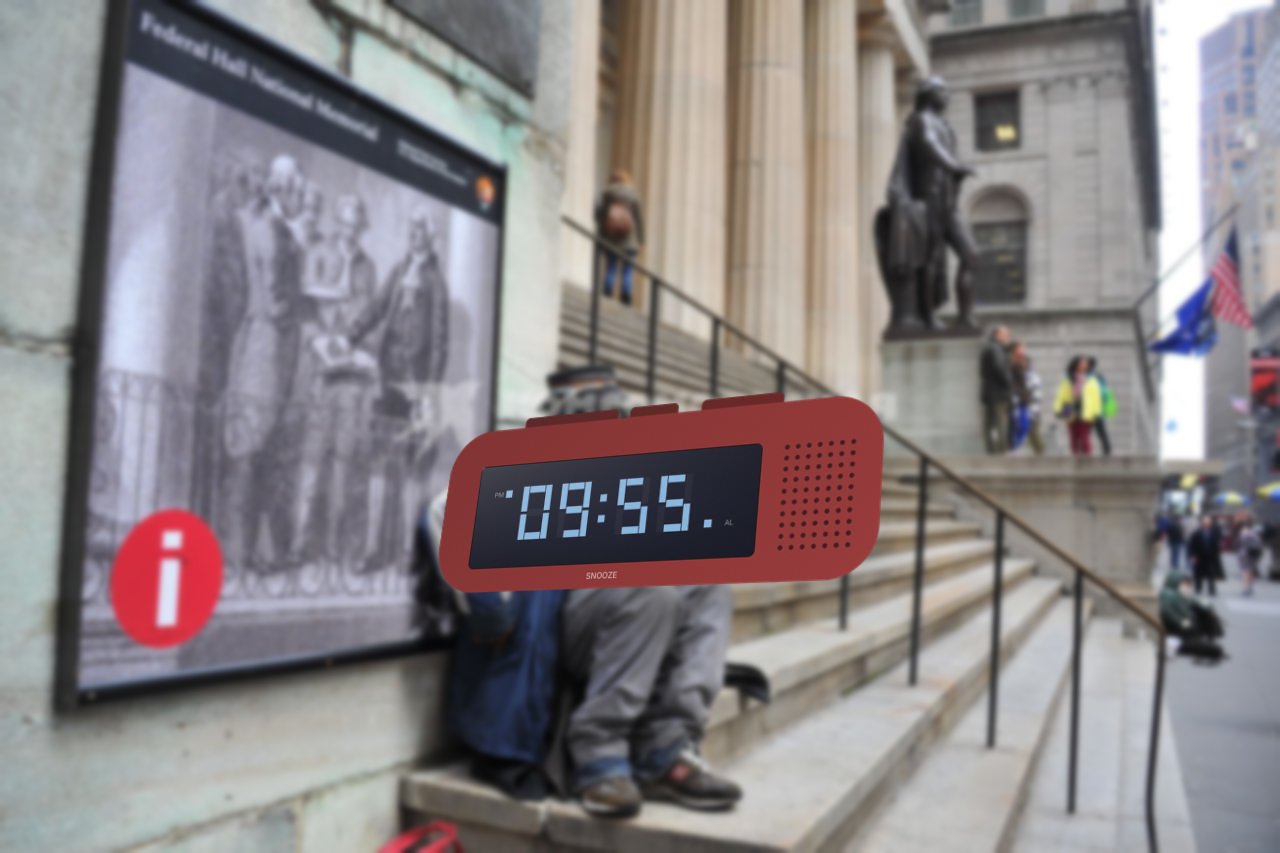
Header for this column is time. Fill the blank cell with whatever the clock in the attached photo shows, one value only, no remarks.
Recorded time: 9:55
